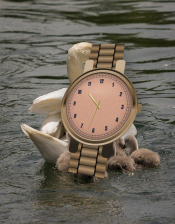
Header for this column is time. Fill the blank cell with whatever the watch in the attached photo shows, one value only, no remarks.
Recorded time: 10:32
